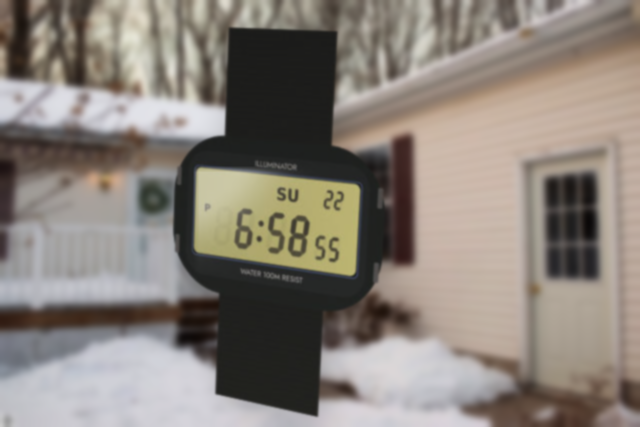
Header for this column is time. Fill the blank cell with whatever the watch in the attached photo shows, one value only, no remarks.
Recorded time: 6:58:55
